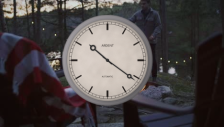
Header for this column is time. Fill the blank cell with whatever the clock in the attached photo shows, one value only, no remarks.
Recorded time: 10:21
